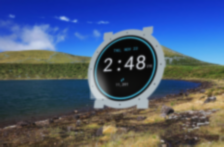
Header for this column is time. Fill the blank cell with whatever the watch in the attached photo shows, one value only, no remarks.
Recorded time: 2:48
